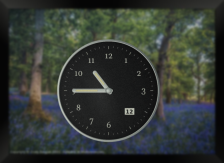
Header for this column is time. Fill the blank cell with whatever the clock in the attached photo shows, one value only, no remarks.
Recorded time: 10:45
